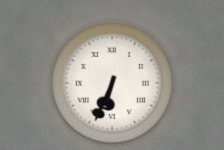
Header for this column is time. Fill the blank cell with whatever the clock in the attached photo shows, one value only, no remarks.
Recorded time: 6:34
